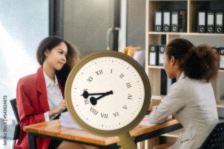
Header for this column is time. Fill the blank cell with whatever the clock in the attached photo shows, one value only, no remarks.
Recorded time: 8:48
